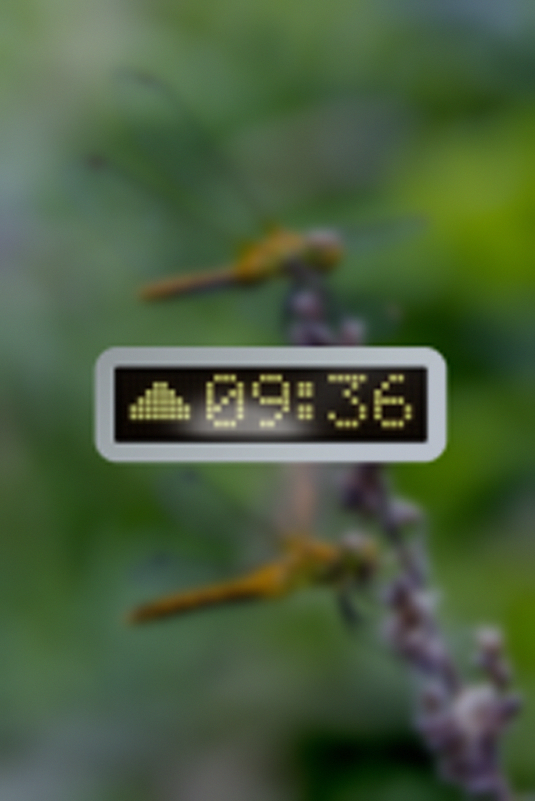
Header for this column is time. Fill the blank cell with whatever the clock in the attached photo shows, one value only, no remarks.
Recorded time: 9:36
